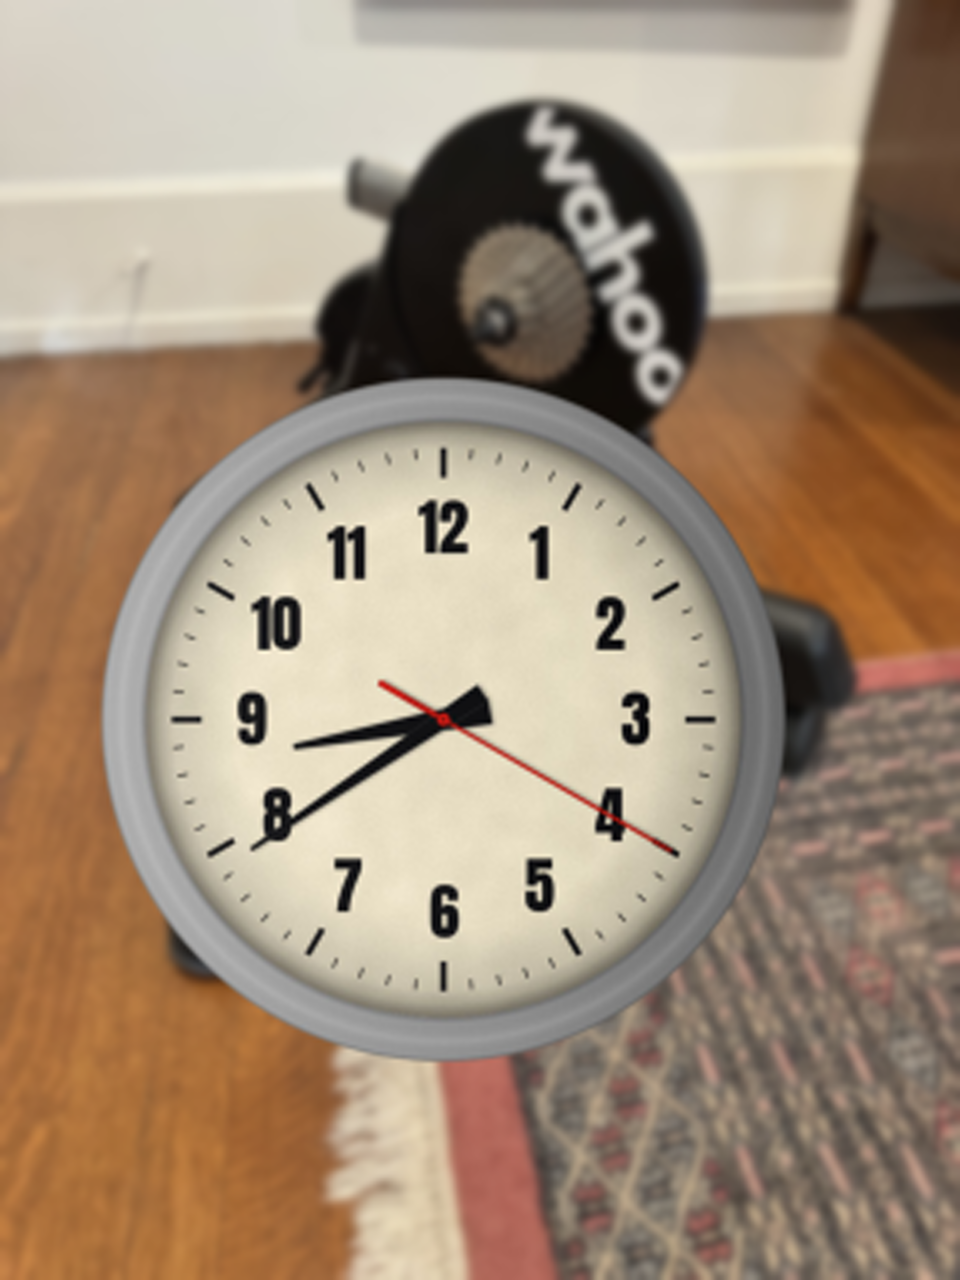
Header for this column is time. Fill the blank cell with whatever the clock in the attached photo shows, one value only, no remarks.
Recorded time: 8:39:20
